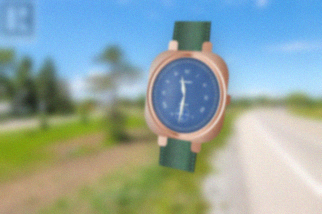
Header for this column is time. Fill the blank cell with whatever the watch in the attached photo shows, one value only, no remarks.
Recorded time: 11:31
